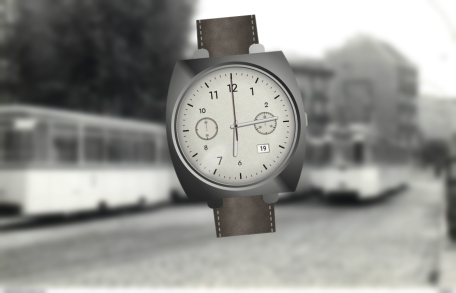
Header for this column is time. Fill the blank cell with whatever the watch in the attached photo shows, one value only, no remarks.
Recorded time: 6:14
